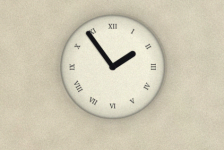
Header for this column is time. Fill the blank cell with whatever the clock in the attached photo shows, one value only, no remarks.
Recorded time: 1:54
